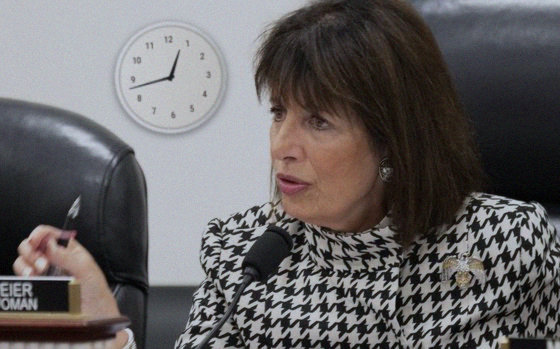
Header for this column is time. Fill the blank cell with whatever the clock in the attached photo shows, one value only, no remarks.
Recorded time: 12:43
